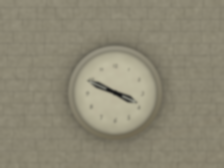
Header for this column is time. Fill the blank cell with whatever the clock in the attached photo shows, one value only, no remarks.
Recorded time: 3:49
